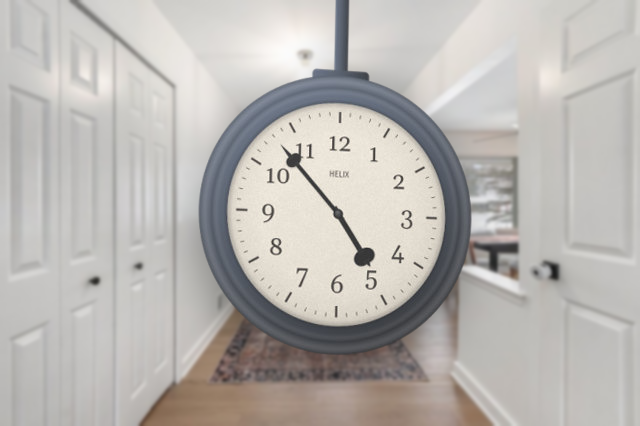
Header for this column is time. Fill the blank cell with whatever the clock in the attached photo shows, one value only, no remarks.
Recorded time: 4:53
